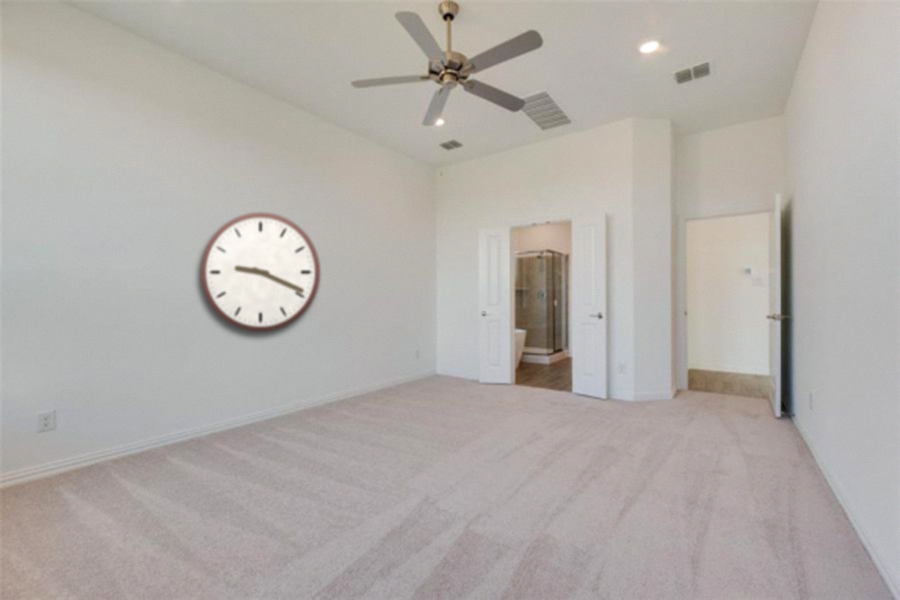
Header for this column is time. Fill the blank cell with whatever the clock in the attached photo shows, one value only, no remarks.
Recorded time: 9:19
